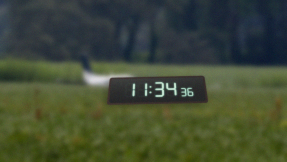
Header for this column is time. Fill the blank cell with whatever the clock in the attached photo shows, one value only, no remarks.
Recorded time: 11:34:36
